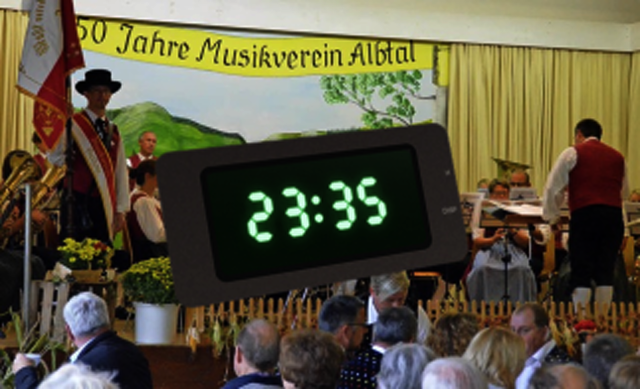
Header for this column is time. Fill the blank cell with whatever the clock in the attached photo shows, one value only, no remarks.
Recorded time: 23:35
